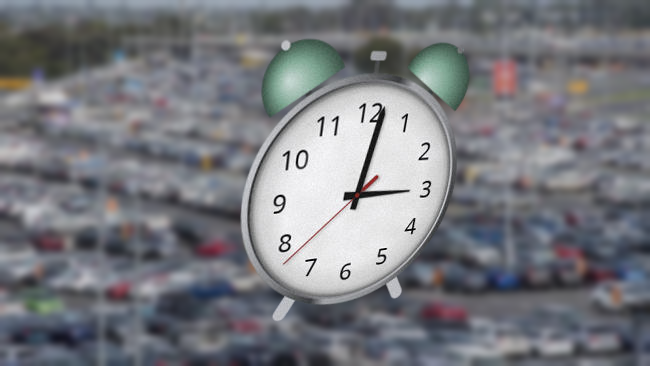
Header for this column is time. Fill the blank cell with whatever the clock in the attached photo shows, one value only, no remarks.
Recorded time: 3:01:38
